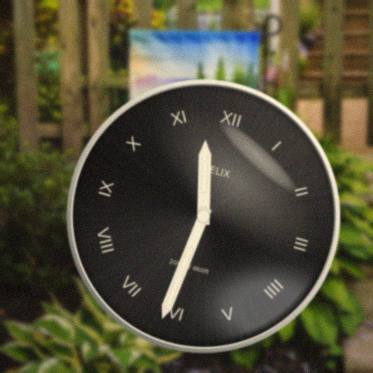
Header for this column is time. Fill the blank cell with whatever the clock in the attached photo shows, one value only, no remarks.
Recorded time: 11:31
